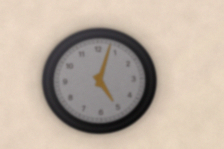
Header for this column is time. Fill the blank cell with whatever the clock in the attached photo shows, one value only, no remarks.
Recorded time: 5:03
